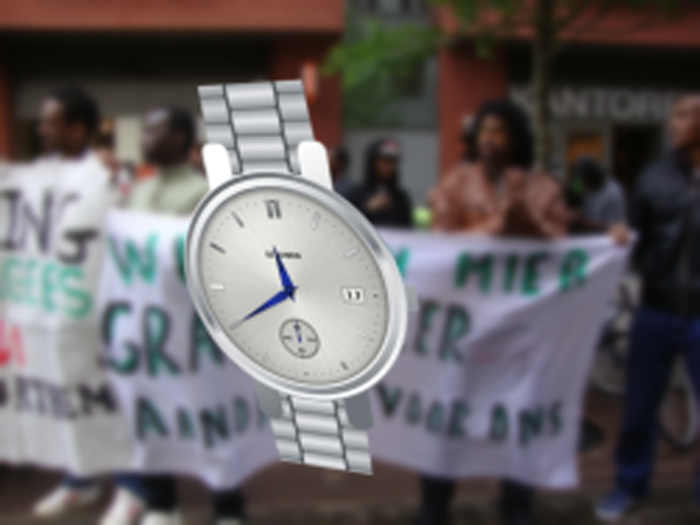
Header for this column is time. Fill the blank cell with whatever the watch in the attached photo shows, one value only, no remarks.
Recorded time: 11:40
